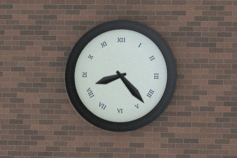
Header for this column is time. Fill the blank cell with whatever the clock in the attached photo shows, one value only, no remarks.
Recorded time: 8:23
